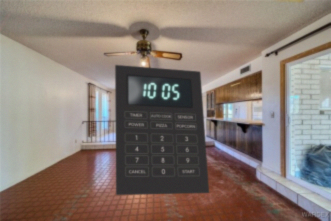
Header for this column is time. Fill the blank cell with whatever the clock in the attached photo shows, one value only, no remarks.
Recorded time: 10:05
